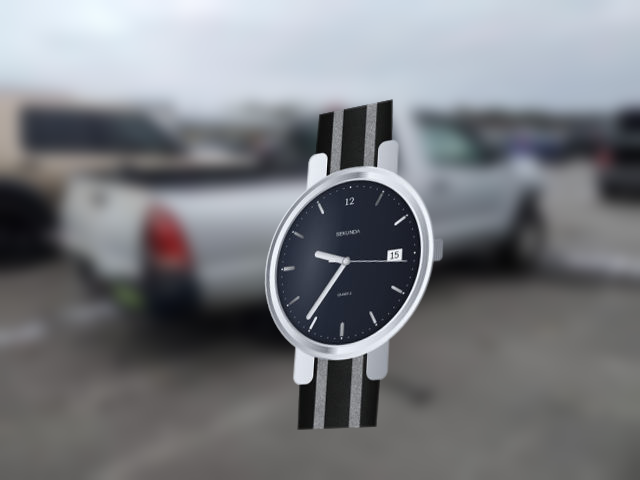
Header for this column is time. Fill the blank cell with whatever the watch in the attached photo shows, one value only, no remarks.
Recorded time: 9:36:16
